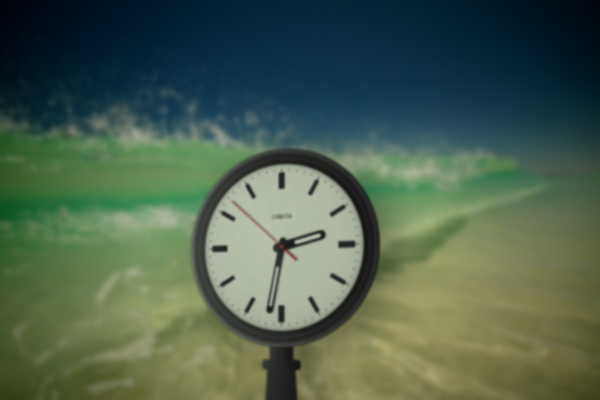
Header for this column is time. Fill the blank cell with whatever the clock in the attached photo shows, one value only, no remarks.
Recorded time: 2:31:52
